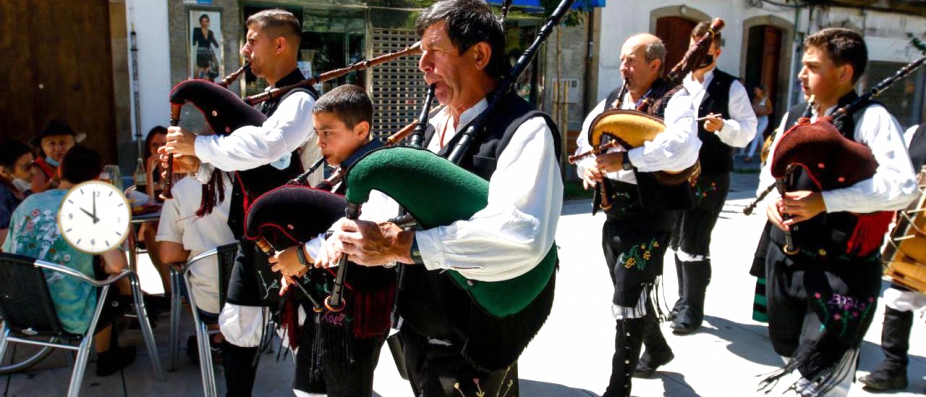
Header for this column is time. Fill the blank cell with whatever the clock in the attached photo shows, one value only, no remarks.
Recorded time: 9:59
